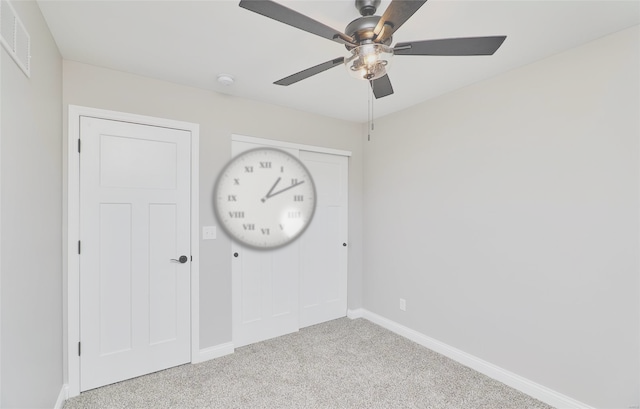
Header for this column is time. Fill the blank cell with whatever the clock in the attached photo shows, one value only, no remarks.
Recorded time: 1:11
